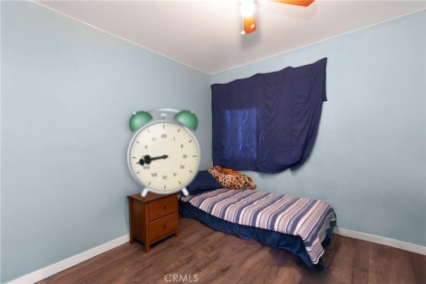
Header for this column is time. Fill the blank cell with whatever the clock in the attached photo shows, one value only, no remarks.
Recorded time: 8:43
